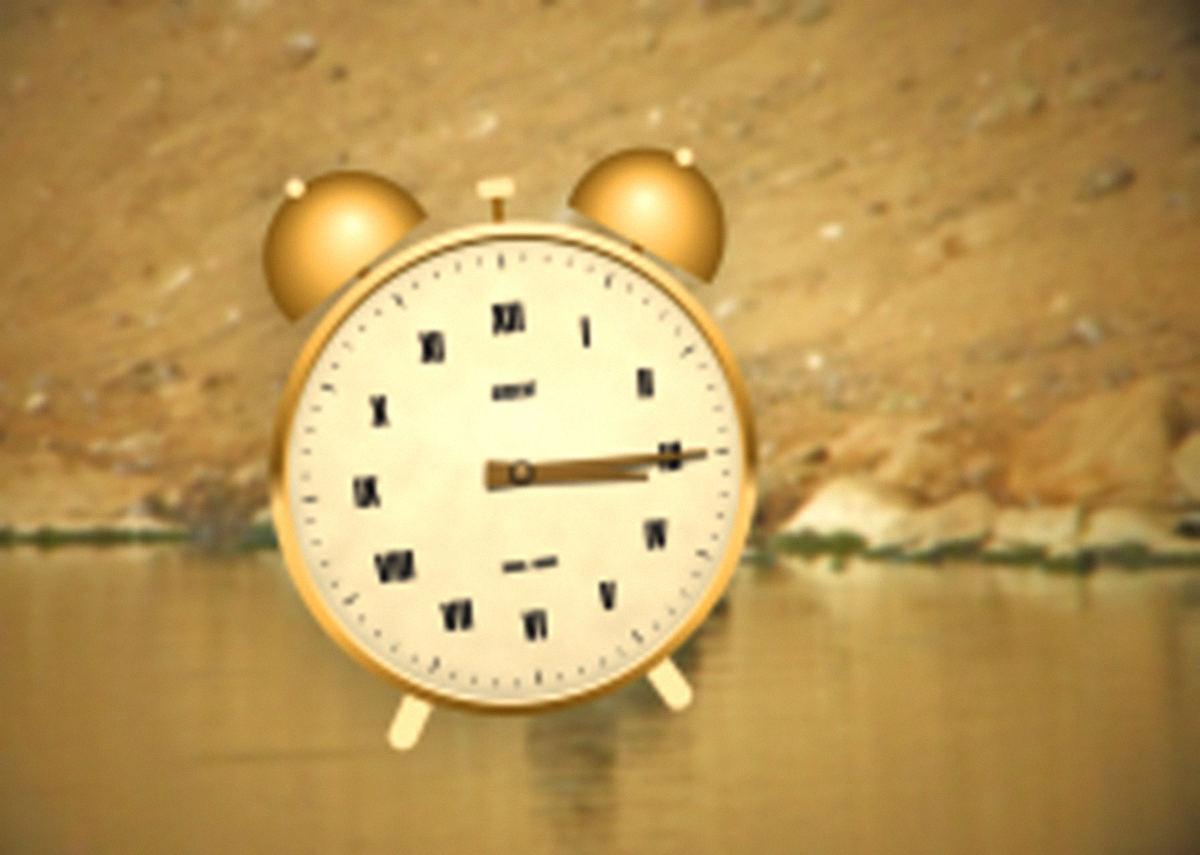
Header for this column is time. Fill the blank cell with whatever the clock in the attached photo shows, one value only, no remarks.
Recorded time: 3:15
